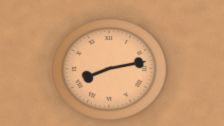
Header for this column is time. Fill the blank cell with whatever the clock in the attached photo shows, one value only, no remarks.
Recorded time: 8:13
